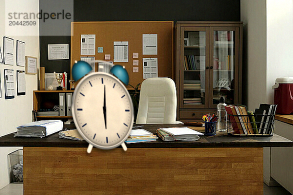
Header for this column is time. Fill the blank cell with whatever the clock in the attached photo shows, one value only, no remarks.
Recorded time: 6:01
